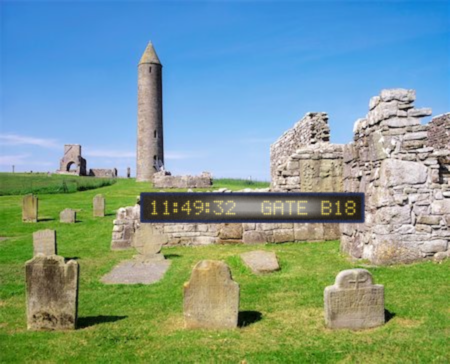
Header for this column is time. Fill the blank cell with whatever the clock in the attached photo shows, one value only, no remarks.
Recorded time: 11:49:32
